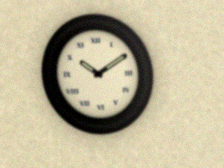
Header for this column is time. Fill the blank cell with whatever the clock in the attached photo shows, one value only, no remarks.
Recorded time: 10:10
